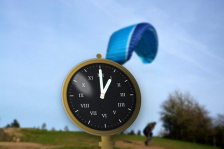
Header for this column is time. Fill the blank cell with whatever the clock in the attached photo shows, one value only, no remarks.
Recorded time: 1:00
